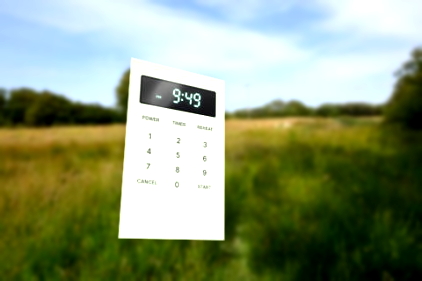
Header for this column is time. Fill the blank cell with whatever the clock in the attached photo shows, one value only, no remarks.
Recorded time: 9:49
